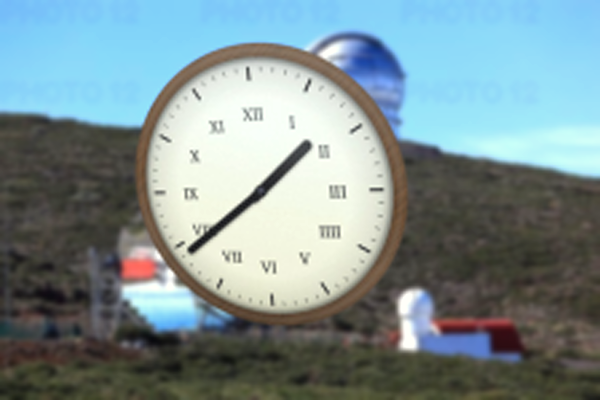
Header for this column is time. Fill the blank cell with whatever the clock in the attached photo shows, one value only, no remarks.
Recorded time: 1:39
